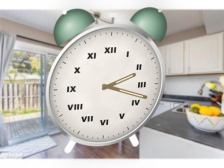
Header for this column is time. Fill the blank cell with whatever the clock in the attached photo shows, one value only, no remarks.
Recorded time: 2:18
